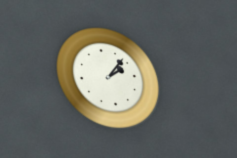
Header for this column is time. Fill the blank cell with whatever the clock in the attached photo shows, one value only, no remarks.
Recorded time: 2:08
